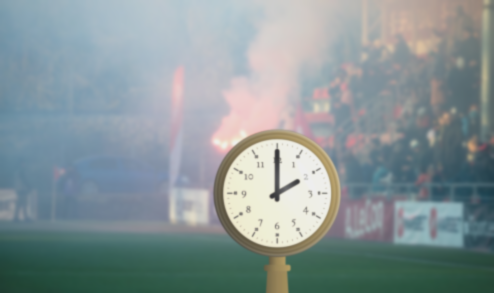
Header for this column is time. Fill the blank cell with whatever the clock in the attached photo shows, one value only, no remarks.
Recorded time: 2:00
